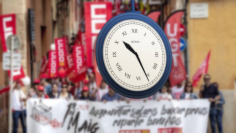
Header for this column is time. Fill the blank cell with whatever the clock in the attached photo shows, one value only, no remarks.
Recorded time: 10:26
